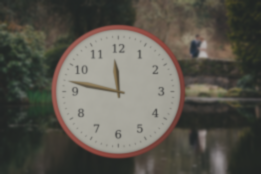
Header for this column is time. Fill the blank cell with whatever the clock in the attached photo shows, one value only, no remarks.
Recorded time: 11:47
